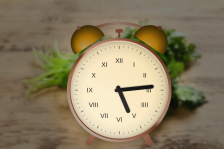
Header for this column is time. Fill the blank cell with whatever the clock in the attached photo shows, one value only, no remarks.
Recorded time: 5:14
